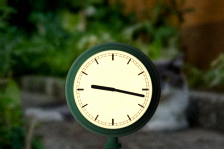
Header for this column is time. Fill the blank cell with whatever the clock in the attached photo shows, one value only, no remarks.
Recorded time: 9:17
